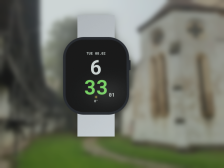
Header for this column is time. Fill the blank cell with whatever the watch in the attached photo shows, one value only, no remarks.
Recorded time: 6:33
